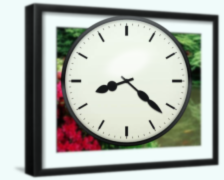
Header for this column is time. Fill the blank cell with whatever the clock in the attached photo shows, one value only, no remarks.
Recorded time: 8:22
